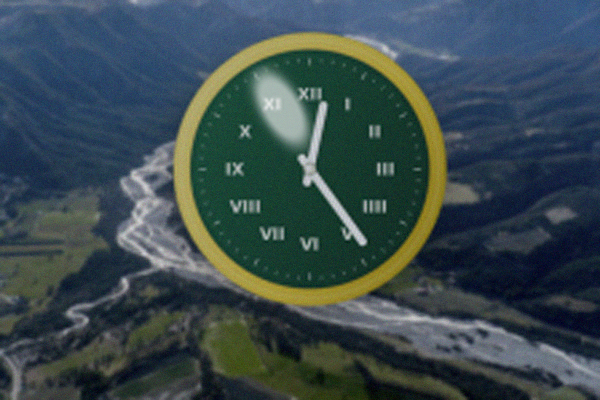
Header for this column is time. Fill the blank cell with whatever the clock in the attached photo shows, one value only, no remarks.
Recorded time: 12:24
